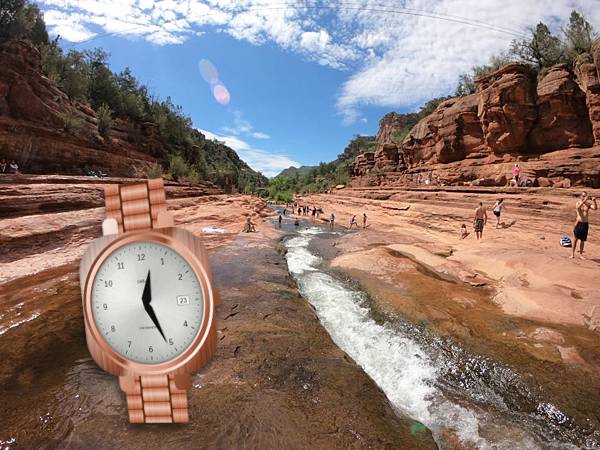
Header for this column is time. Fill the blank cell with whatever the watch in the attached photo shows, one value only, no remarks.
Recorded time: 12:26
